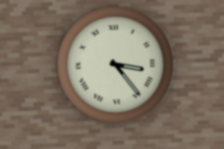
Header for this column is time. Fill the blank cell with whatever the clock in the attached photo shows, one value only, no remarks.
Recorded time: 3:24
